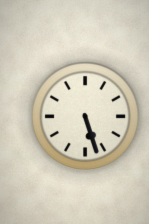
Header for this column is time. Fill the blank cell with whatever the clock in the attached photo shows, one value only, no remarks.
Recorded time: 5:27
